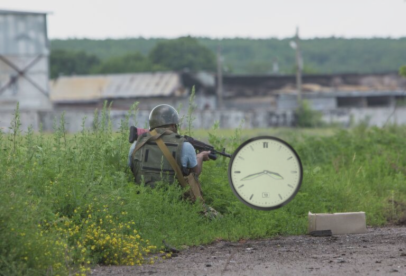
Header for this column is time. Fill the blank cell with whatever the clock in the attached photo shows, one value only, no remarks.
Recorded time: 3:42
